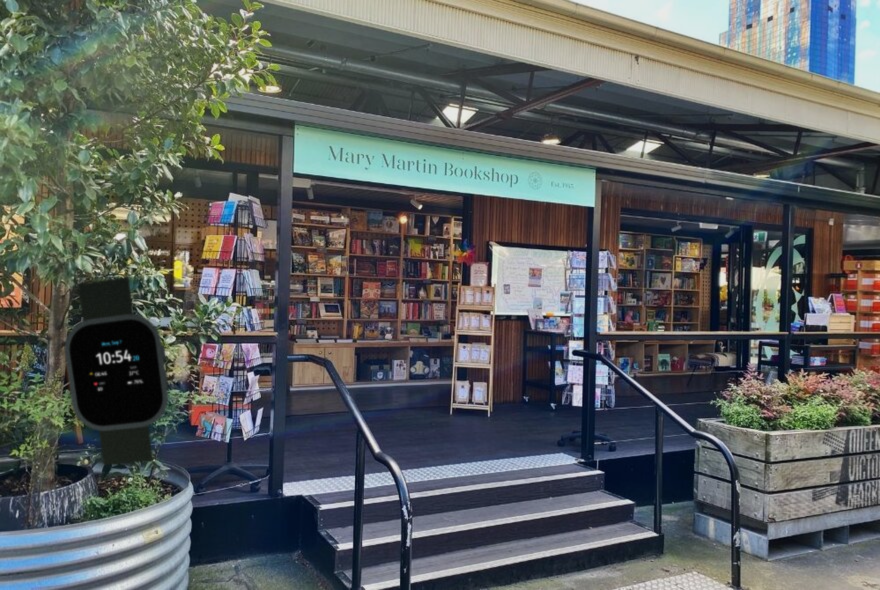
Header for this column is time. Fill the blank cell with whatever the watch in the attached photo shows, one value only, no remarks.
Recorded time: 10:54
